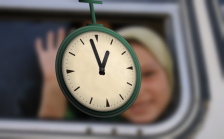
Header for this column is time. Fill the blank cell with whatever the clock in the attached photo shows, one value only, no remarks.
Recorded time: 12:58
